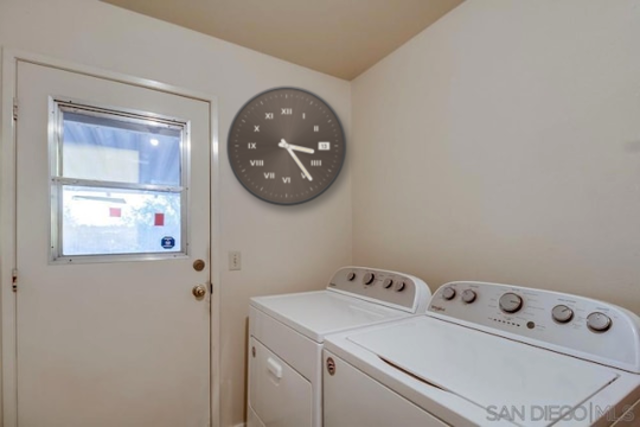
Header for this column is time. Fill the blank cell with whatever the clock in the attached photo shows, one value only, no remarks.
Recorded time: 3:24
